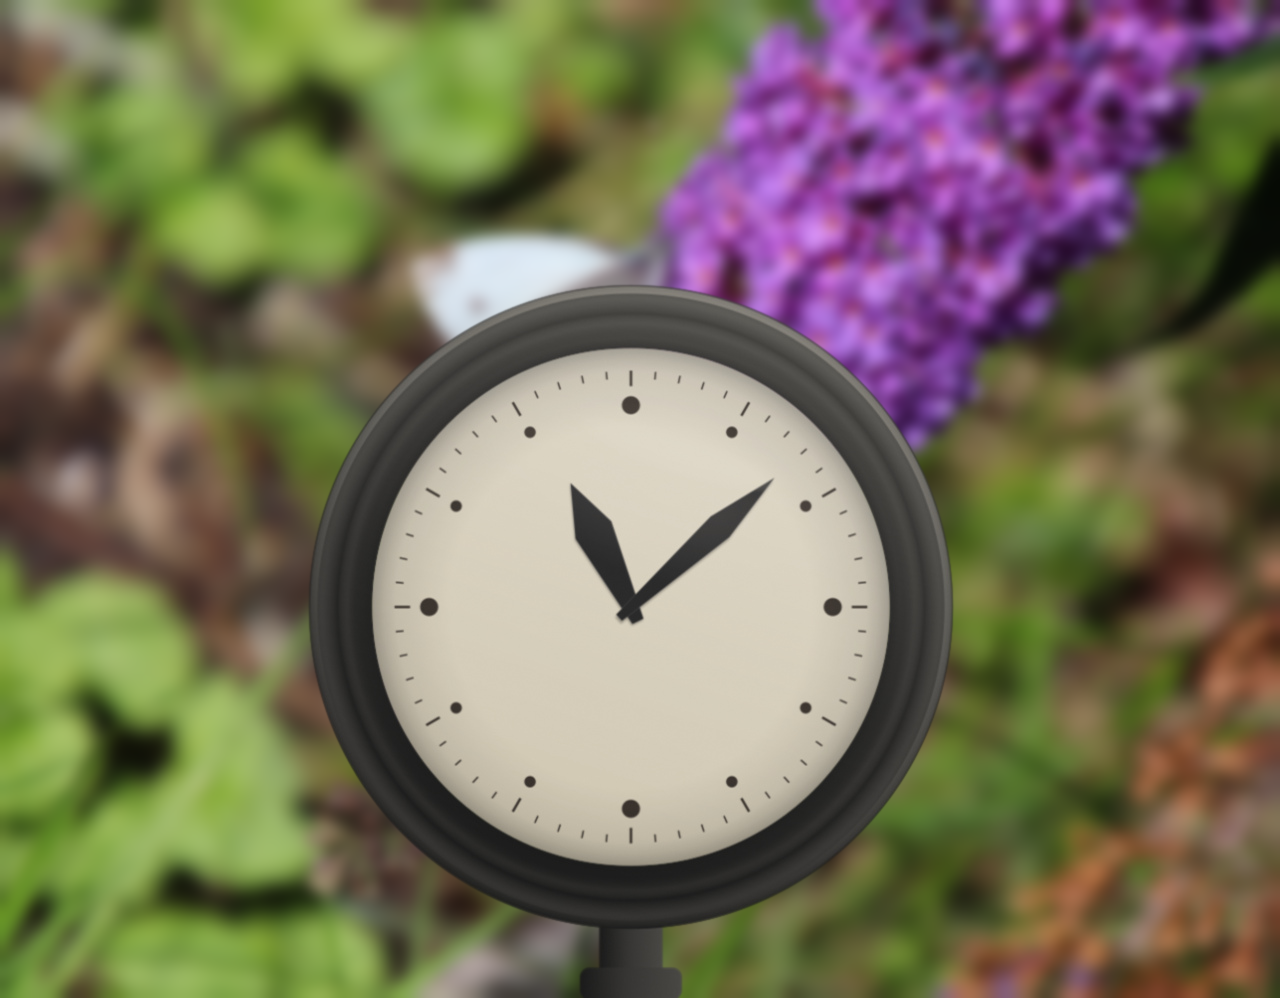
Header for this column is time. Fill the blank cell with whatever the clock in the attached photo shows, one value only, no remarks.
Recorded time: 11:08
